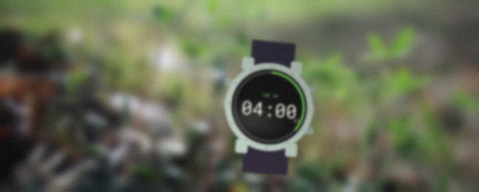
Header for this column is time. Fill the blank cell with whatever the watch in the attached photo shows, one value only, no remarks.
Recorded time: 4:00
